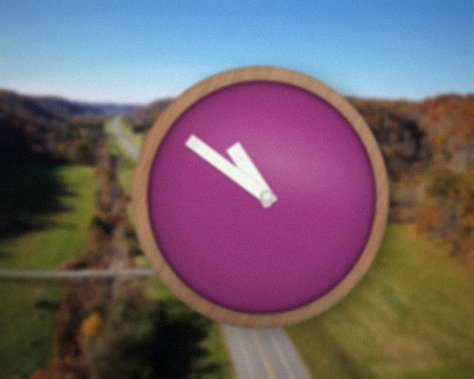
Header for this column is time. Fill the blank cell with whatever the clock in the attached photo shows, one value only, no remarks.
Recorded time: 10:51
